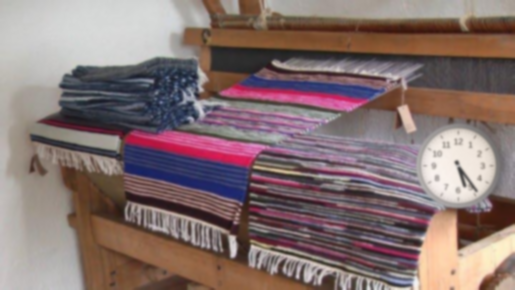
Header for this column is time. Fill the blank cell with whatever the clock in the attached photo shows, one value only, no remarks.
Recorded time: 5:24
